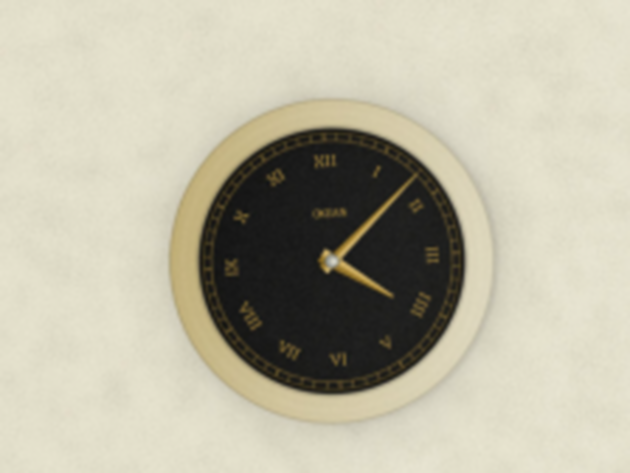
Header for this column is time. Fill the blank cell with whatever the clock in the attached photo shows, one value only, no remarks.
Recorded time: 4:08
